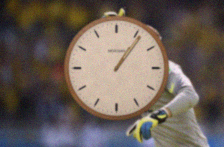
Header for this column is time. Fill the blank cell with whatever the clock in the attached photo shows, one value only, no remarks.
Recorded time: 1:06
